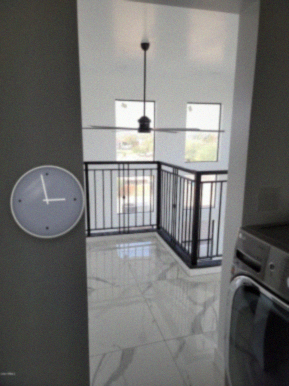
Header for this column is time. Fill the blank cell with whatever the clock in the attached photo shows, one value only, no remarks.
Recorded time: 2:58
